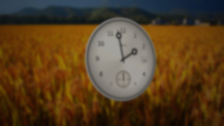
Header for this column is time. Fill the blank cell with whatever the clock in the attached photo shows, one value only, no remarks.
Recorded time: 1:58
